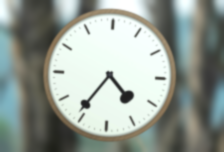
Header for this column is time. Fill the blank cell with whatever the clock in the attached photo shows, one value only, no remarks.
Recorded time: 4:36
